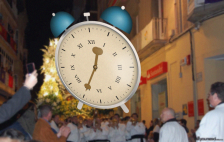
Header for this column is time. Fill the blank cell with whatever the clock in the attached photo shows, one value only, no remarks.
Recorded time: 12:35
